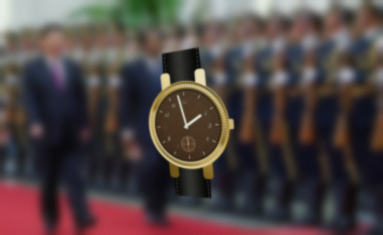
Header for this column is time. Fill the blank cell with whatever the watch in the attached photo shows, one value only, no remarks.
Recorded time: 1:58
